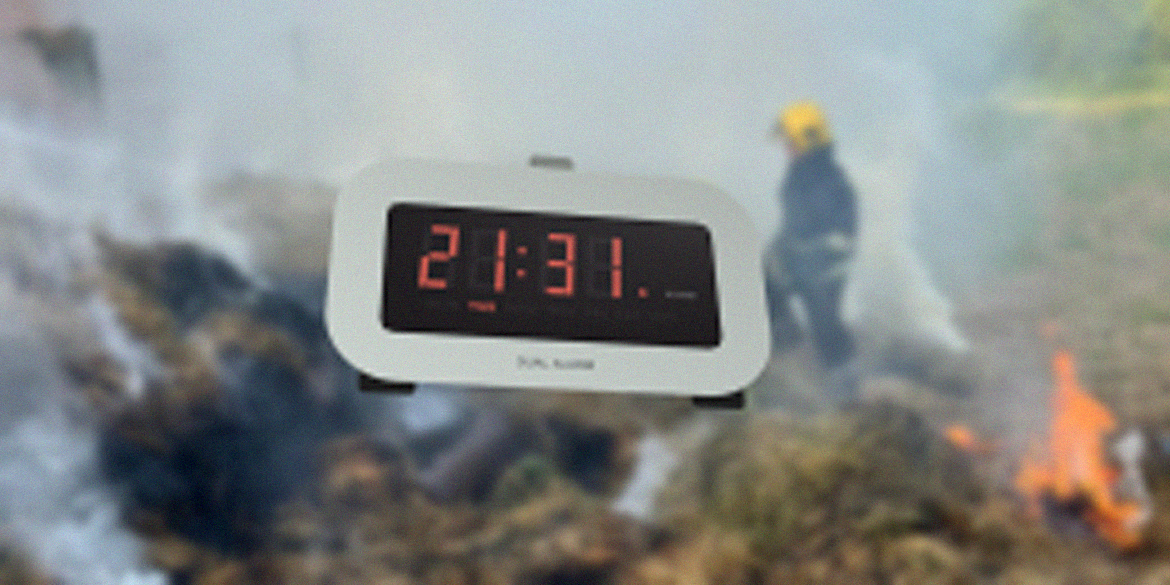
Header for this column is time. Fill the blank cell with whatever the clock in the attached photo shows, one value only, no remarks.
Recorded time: 21:31
